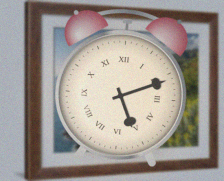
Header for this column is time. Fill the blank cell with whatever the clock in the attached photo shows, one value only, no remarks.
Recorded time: 5:11
